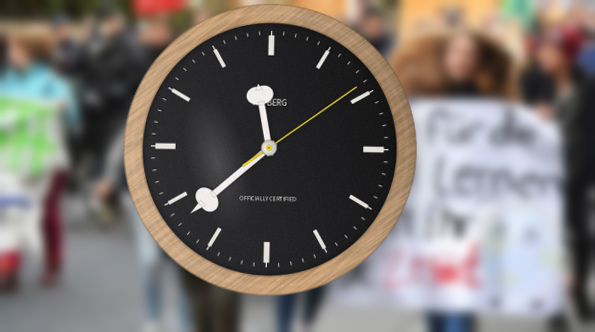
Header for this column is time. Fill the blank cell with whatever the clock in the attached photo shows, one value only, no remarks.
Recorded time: 11:38:09
